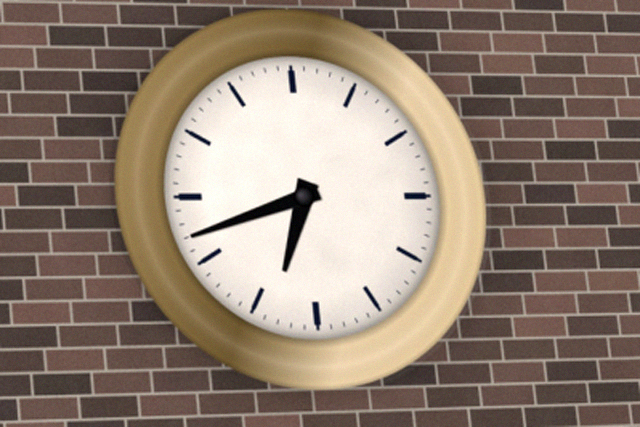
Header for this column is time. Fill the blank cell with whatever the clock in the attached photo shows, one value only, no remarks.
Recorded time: 6:42
